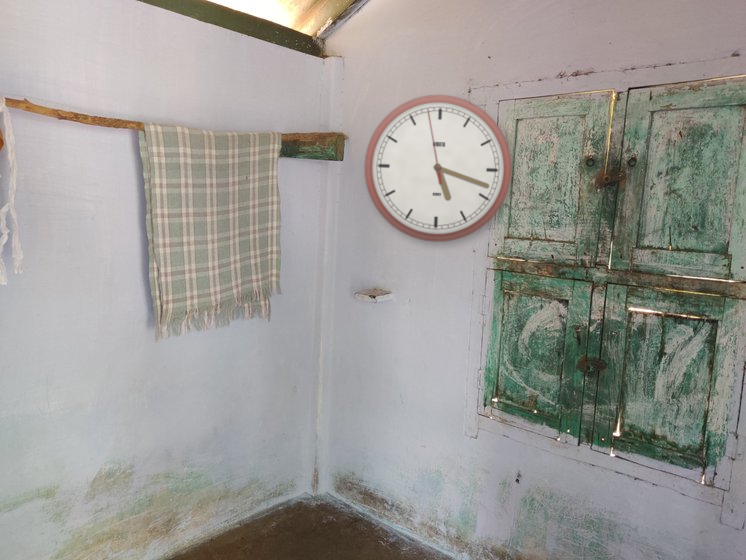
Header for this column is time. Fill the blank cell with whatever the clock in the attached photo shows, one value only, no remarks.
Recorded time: 5:17:58
